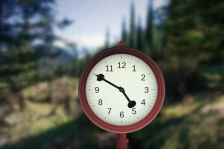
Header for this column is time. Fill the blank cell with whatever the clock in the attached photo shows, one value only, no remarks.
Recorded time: 4:50
